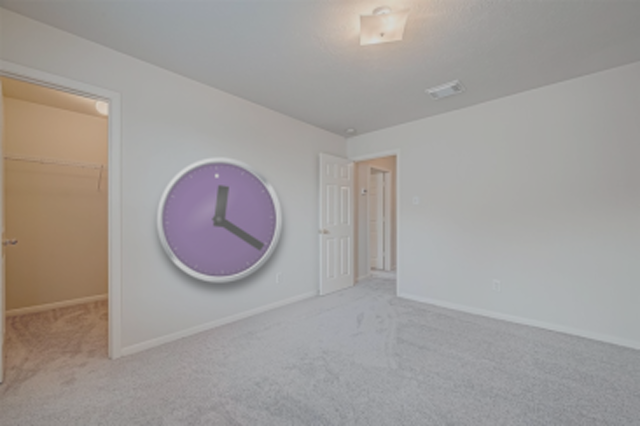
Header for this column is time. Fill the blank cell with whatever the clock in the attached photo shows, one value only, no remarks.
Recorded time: 12:21
